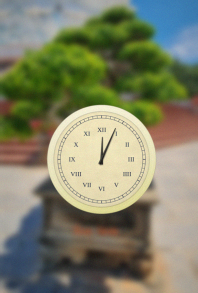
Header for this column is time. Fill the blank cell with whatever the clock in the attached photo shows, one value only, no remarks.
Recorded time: 12:04
